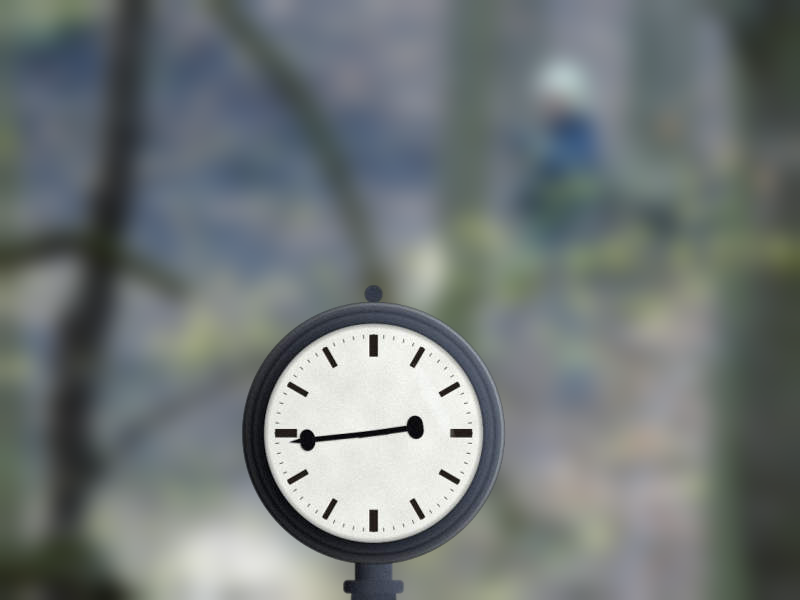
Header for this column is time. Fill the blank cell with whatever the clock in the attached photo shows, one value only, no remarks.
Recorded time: 2:44
